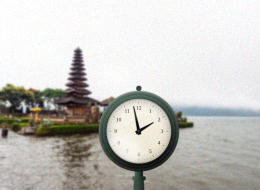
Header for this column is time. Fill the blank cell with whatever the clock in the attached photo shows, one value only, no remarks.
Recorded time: 1:58
